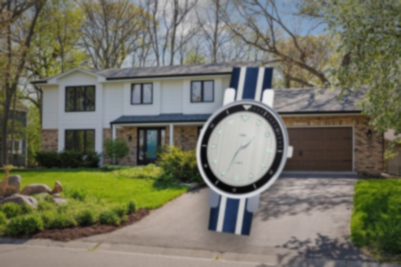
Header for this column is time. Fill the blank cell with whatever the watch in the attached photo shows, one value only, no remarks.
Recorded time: 1:34
